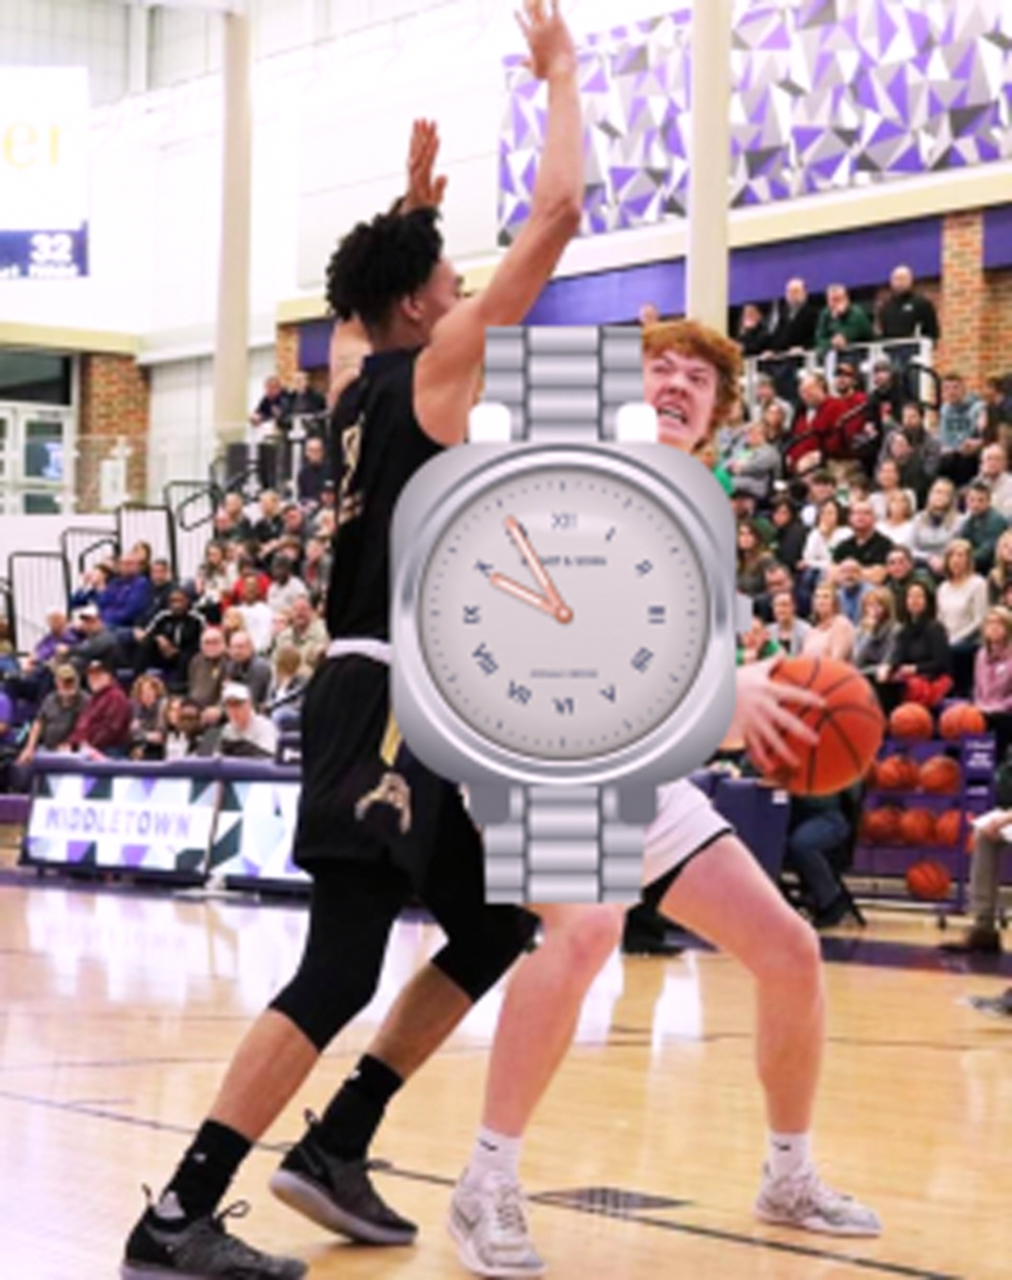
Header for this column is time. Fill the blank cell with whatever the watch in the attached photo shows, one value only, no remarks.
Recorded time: 9:55
